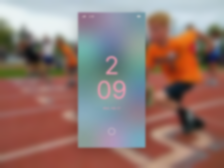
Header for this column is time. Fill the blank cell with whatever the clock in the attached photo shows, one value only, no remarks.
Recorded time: 2:09
